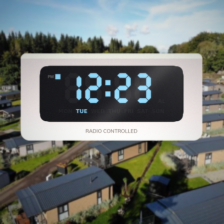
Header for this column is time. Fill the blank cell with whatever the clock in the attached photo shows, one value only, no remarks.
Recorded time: 12:23
